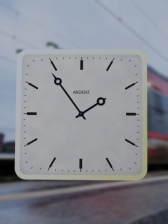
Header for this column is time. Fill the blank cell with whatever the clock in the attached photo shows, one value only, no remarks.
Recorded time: 1:54
